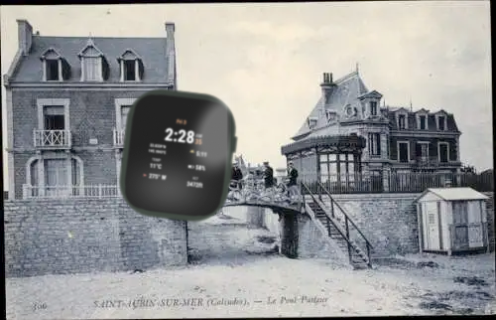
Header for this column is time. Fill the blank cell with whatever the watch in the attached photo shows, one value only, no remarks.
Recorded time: 2:28
